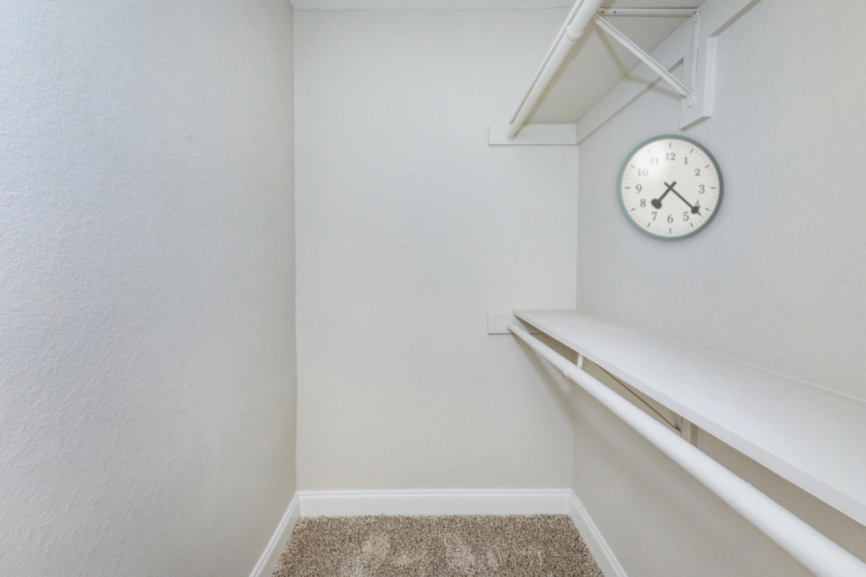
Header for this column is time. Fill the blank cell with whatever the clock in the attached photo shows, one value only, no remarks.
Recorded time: 7:22
